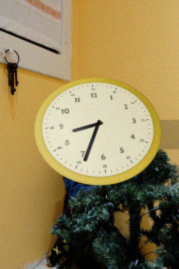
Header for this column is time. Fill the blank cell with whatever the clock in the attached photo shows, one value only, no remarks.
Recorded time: 8:34
